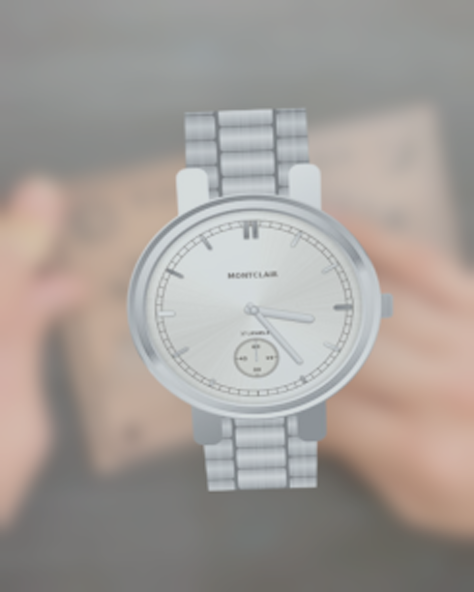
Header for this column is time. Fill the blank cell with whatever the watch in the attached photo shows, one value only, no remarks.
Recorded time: 3:24
